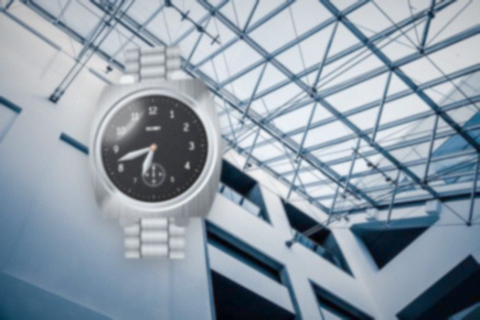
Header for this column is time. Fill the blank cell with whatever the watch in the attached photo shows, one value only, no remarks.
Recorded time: 6:42
